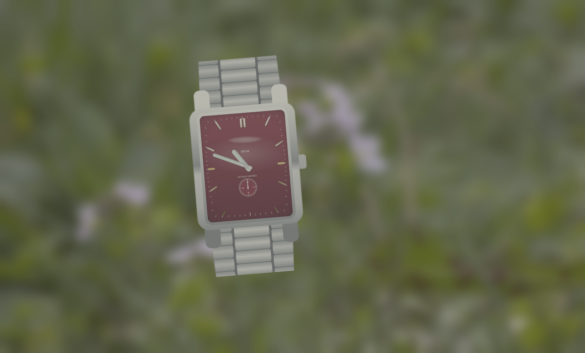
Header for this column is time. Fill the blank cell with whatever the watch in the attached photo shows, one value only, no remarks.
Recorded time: 10:49
